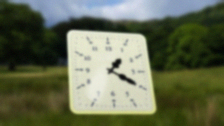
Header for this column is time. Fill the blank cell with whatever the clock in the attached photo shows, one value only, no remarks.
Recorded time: 1:20
